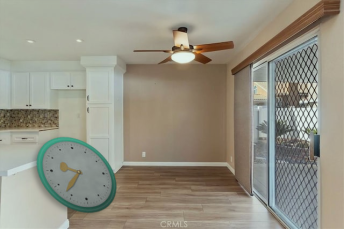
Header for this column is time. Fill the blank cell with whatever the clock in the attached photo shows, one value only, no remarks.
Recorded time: 9:37
